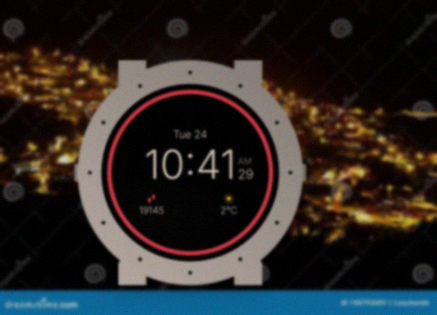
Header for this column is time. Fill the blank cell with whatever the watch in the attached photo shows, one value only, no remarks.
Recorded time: 10:41:29
